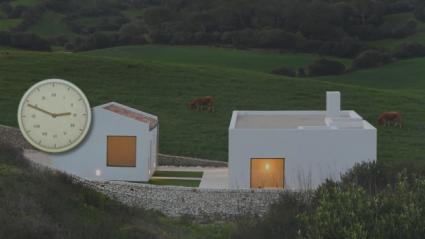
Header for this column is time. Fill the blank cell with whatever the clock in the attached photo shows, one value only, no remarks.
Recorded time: 2:49
